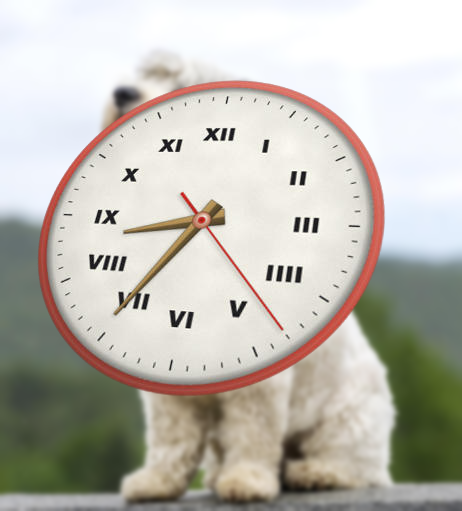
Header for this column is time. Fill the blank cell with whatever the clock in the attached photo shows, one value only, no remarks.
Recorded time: 8:35:23
